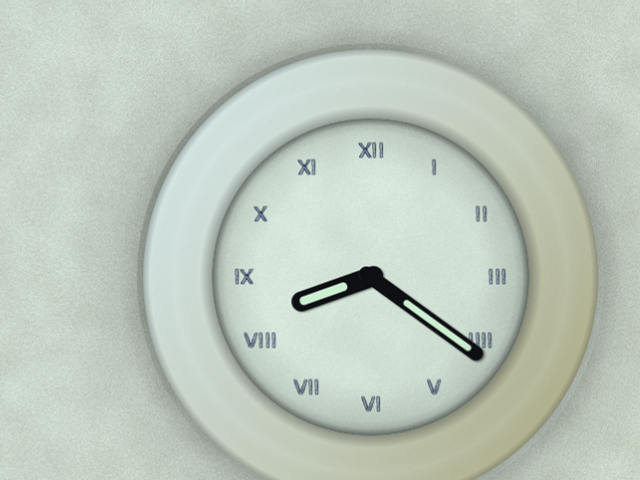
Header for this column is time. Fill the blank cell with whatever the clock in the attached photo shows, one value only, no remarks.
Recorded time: 8:21
